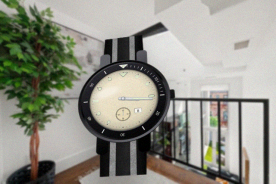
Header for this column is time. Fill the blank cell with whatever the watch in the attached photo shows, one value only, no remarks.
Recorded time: 3:16
